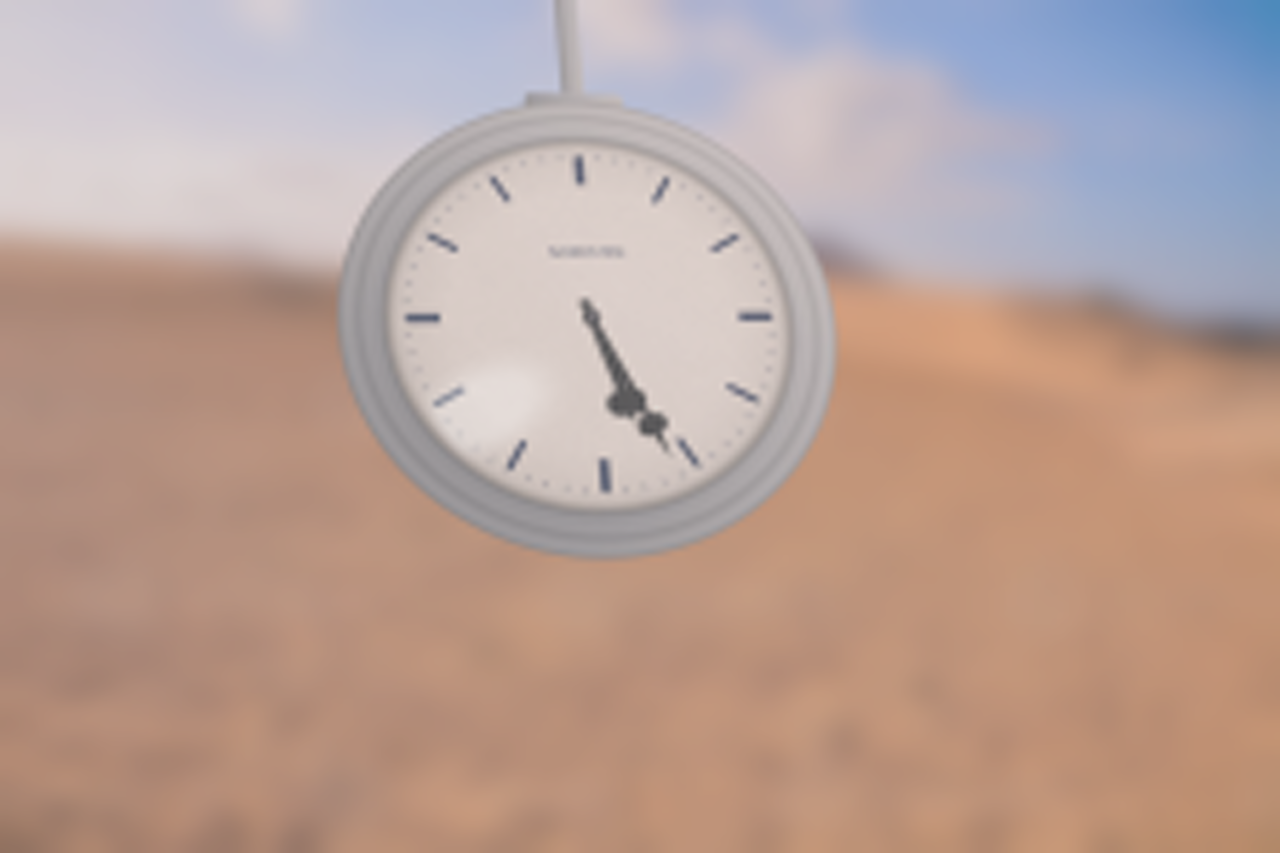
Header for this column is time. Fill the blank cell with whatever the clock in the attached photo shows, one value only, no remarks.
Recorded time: 5:26
